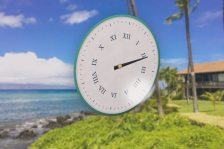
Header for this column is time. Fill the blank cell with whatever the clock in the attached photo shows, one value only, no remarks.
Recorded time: 2:11
